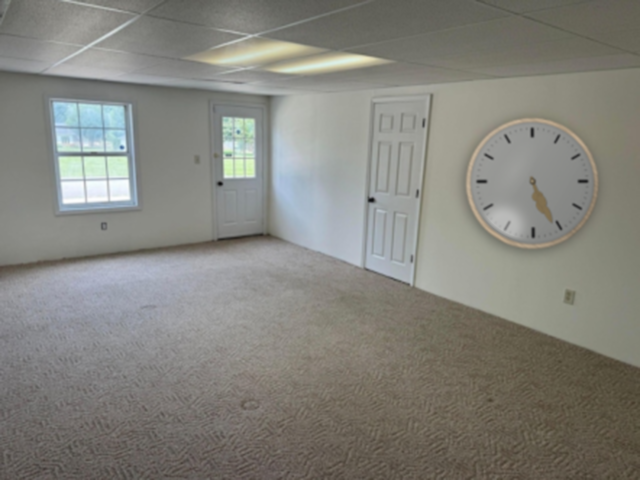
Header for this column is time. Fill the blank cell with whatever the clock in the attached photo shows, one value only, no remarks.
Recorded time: 5:26
